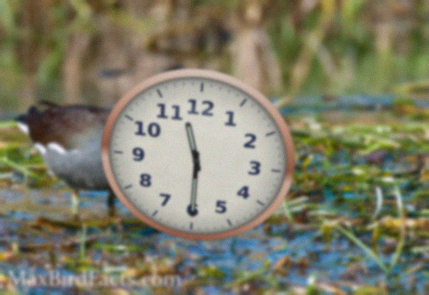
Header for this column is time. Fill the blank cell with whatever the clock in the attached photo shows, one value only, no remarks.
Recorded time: 11:30
